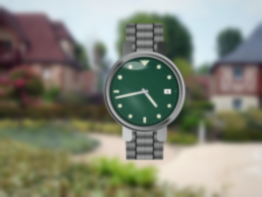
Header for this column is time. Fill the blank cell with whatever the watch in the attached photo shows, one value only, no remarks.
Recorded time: 4:43
